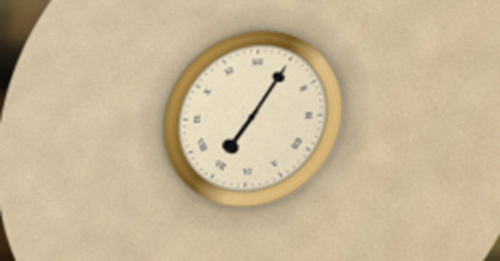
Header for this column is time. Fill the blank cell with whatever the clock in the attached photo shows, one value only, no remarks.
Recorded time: 7:05
